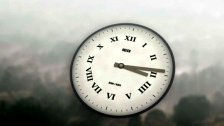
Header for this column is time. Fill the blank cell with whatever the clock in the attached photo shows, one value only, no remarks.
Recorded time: 3:14
